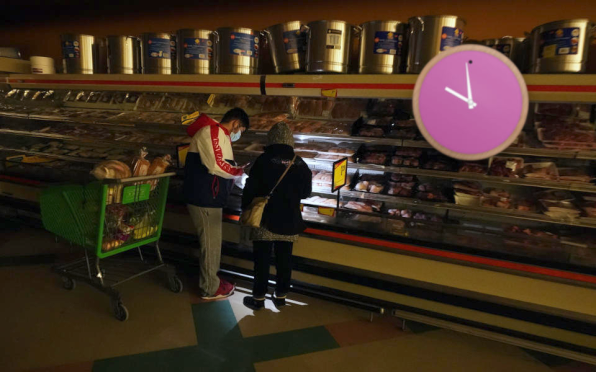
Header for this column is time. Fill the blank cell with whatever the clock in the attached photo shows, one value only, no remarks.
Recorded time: 9:59
